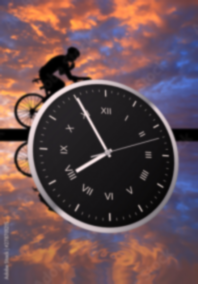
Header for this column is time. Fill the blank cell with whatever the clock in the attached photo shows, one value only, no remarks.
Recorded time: 7:55:12
